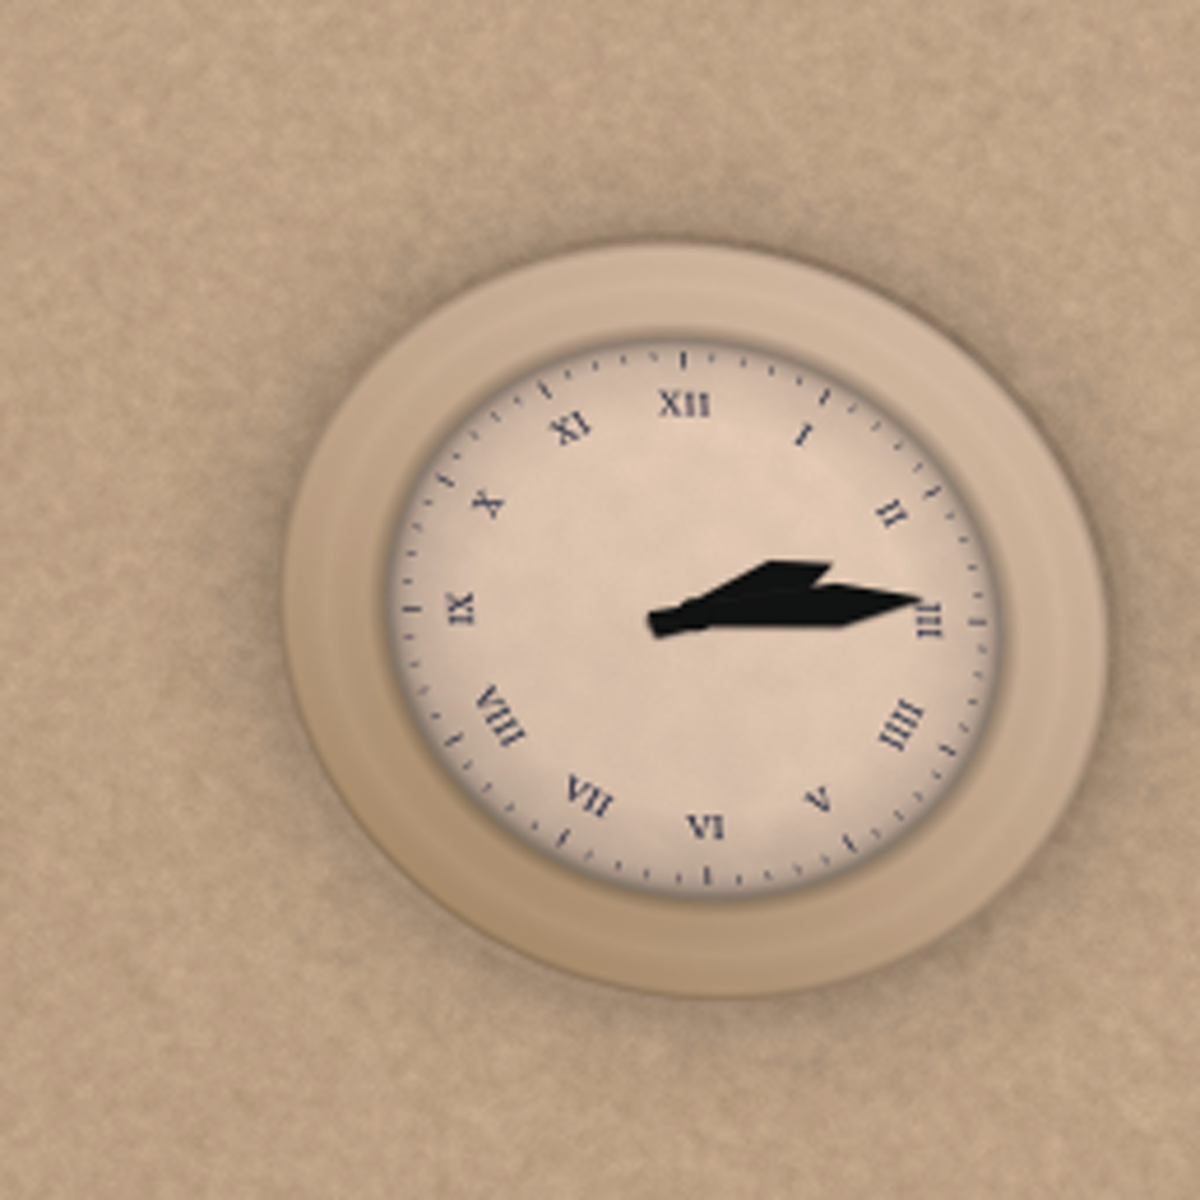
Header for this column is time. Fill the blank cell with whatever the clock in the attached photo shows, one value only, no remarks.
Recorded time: 2:14
